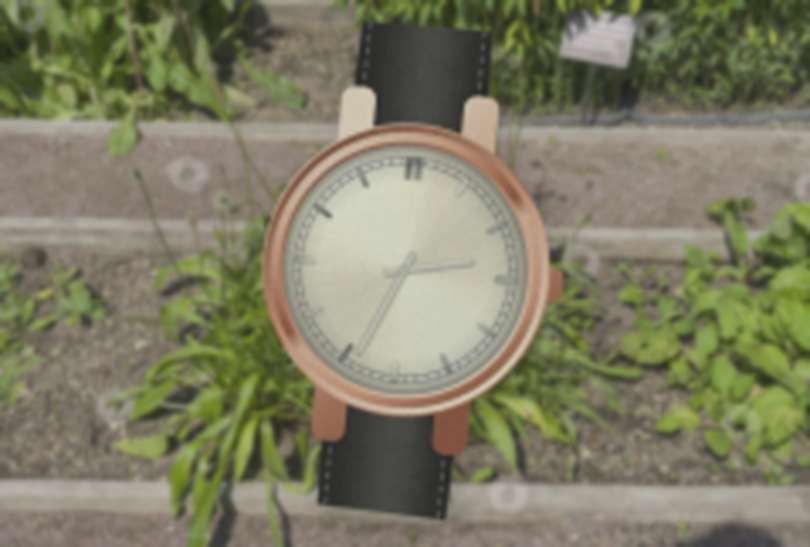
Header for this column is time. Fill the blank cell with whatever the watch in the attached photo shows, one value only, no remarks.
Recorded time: 2:34
